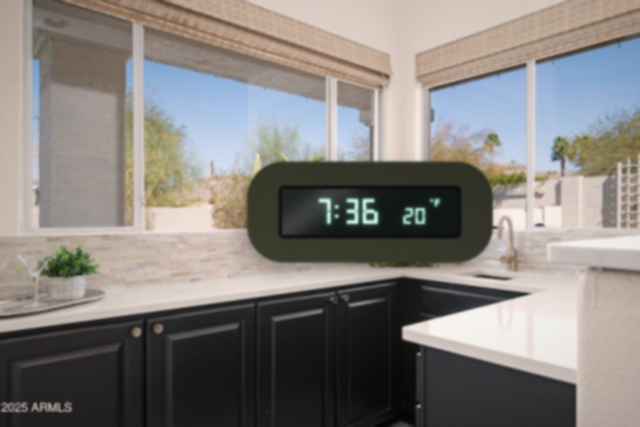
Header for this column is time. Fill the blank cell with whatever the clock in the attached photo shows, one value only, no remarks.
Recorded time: 7:36
